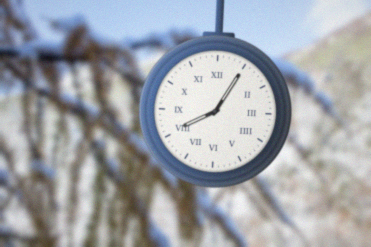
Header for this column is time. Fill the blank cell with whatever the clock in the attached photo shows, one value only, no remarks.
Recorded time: 8:05
